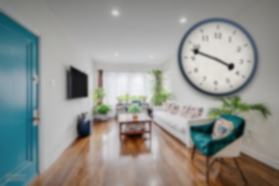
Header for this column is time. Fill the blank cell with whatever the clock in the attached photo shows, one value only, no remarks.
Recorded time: 3:48
